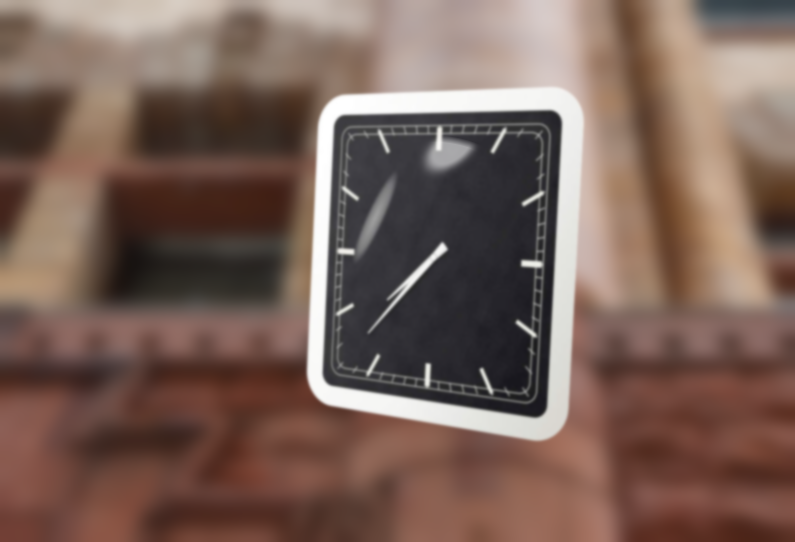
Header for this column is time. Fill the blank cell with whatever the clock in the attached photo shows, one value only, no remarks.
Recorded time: 7:37
